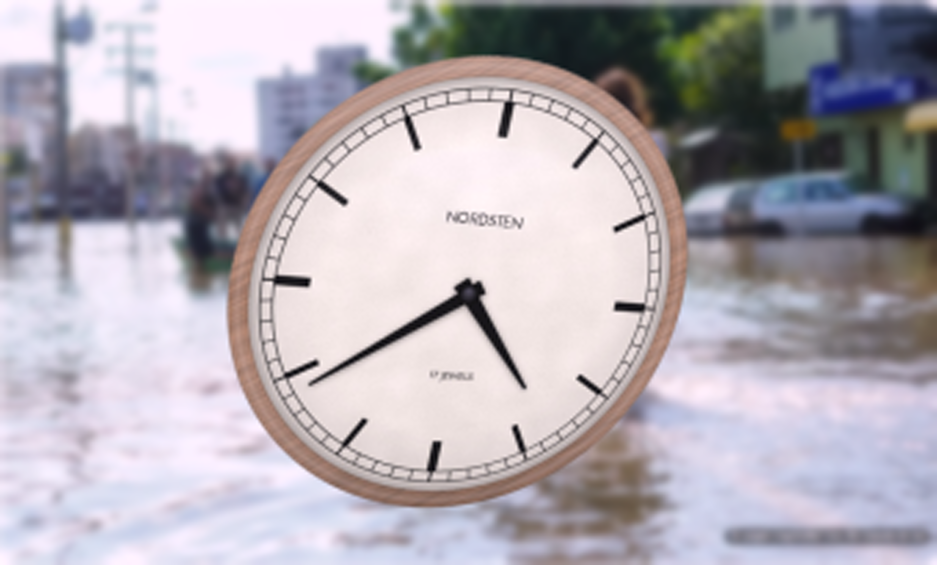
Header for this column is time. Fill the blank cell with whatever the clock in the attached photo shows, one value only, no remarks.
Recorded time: 4:39
